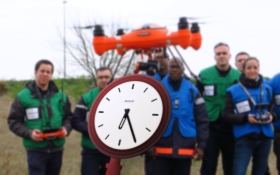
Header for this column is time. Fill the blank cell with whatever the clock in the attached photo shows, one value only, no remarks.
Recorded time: 6:25
